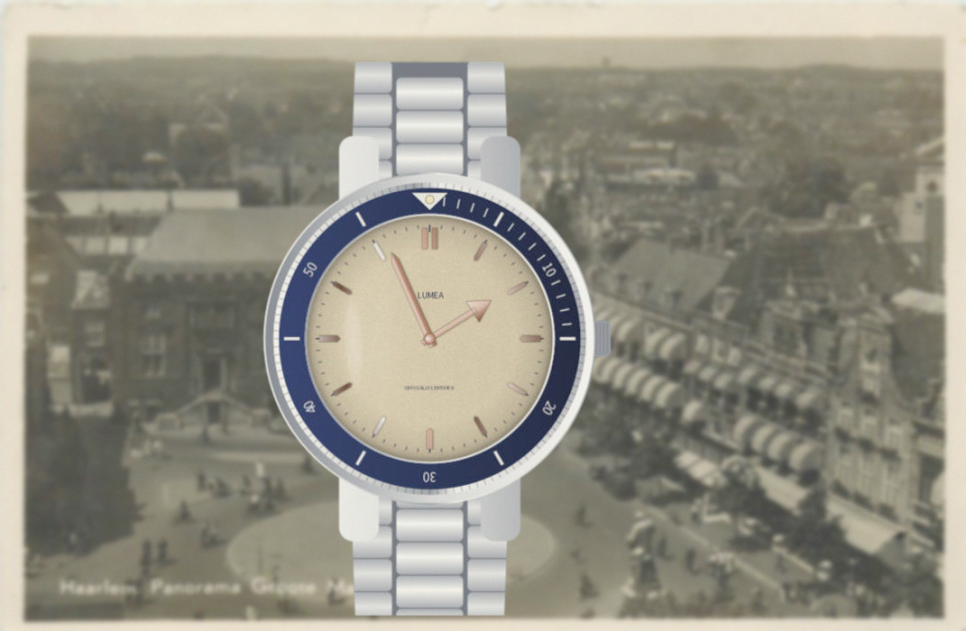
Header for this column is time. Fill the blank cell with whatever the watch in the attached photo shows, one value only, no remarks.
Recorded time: 1:56
